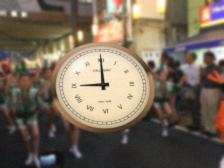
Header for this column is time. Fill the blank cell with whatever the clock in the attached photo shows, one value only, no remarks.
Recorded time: 9:00
